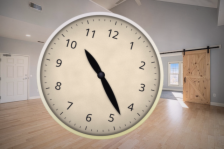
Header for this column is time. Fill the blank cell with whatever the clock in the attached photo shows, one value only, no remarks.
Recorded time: 10:23
